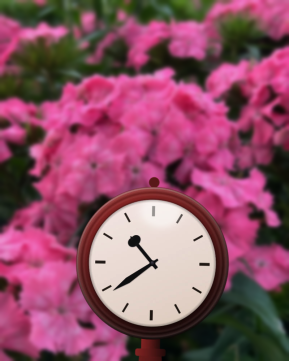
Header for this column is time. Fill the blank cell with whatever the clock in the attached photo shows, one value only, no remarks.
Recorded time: 10:39
